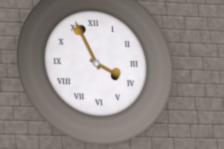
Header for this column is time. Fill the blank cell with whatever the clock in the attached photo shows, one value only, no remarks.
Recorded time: 3:56
